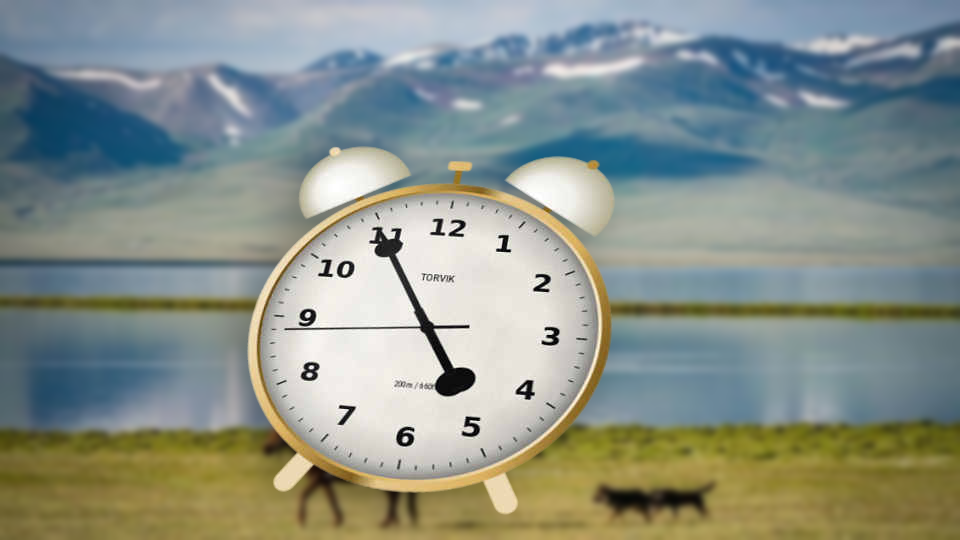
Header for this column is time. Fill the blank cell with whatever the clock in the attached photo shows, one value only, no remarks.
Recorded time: 4:54:44
